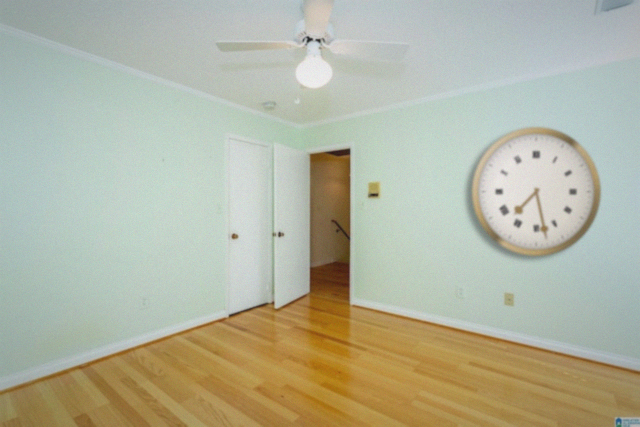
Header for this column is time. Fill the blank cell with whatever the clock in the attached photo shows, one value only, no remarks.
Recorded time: 7:28
